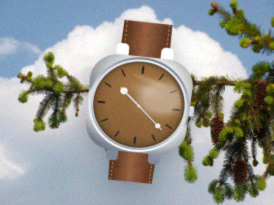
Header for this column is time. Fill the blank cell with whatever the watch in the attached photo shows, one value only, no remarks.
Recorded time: 10:22
